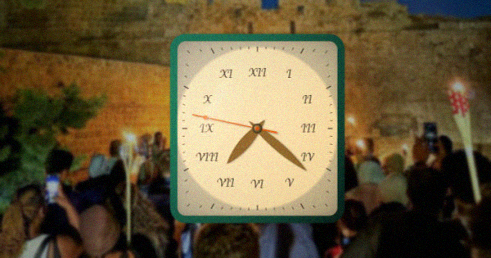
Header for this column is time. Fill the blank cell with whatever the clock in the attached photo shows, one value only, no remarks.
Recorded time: 7:21:47
